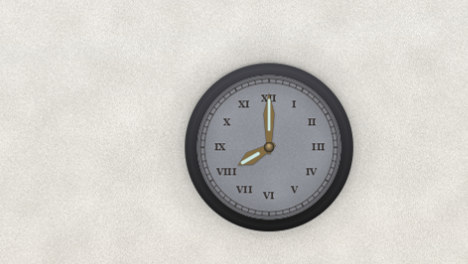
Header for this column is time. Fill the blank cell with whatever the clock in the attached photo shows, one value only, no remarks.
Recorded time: 8:00
